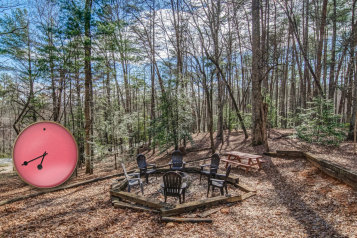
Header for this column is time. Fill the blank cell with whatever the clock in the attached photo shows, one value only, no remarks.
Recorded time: 6:41
